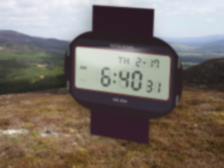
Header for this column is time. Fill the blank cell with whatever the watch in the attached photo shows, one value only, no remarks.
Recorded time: 6:40:31
